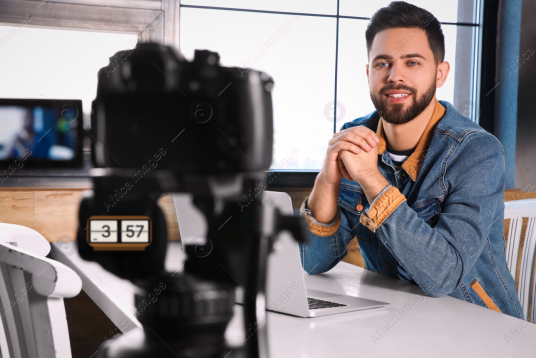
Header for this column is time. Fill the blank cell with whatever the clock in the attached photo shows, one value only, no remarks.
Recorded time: 3:57
